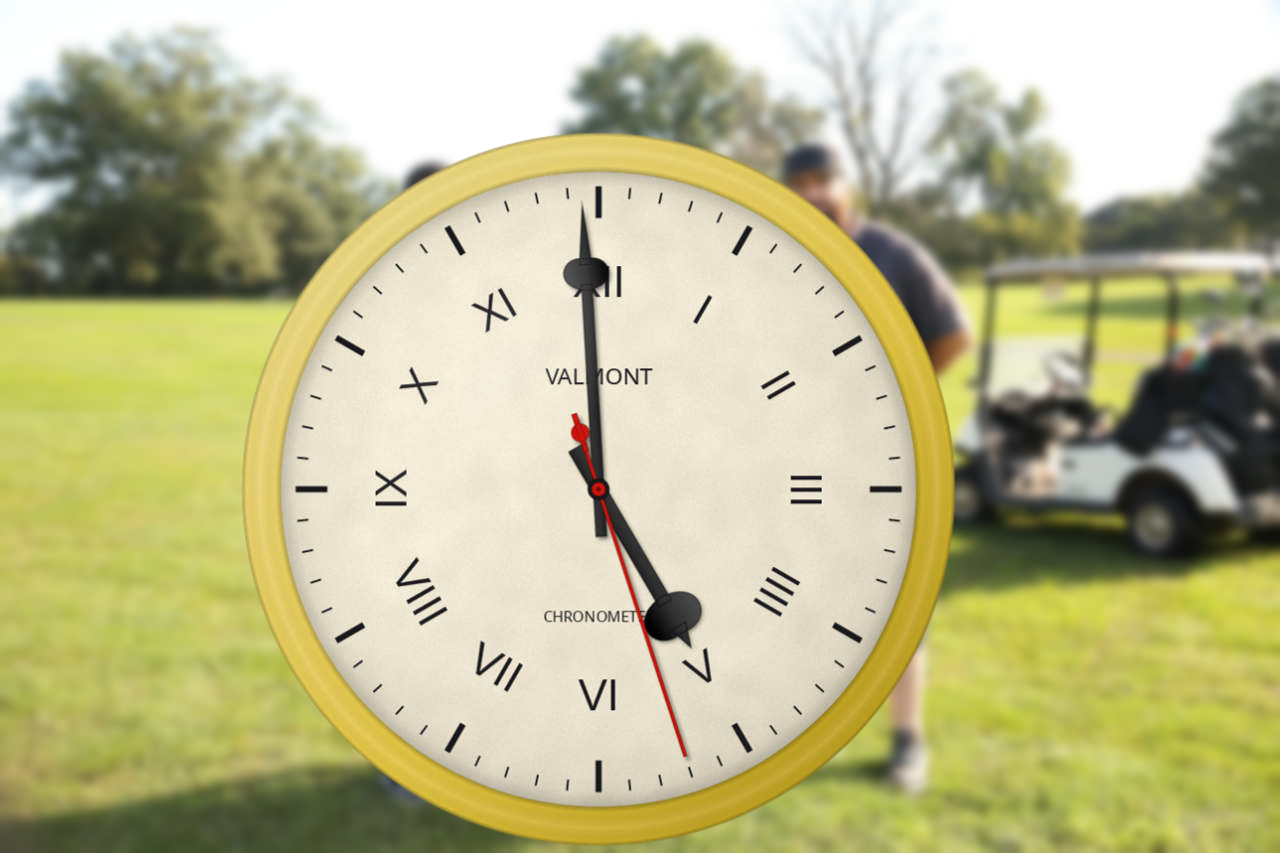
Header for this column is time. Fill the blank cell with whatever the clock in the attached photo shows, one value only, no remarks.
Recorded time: 4:59:27
